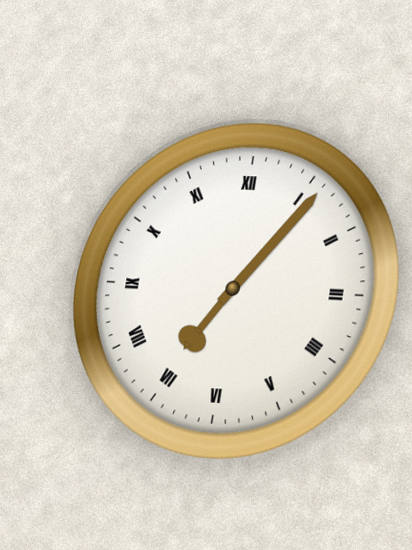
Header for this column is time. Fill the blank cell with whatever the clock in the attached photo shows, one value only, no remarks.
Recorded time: 7:06
